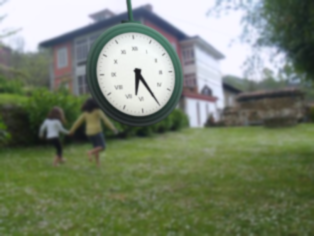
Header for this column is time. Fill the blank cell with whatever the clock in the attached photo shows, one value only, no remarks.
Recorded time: 6:25
